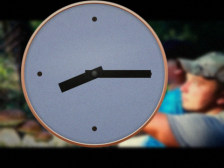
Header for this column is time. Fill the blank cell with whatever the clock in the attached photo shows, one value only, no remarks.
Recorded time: 8:15
